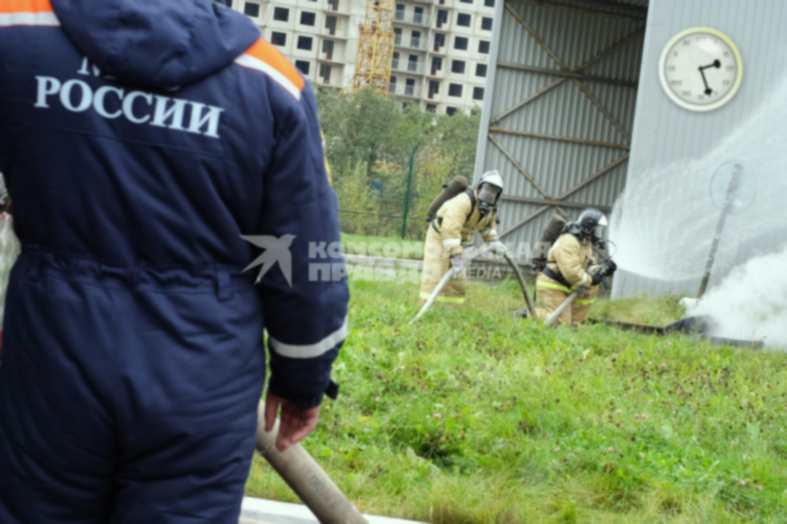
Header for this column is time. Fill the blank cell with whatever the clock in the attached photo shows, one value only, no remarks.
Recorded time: 2:27
